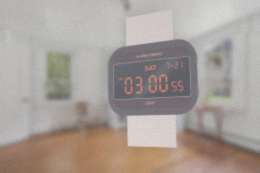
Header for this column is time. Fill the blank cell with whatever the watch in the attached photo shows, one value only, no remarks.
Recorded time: 3:00:55
